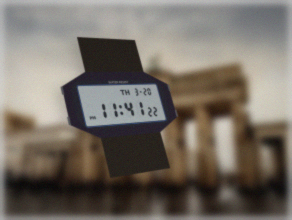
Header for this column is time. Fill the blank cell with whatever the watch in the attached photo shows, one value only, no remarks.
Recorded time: 11:41:22
